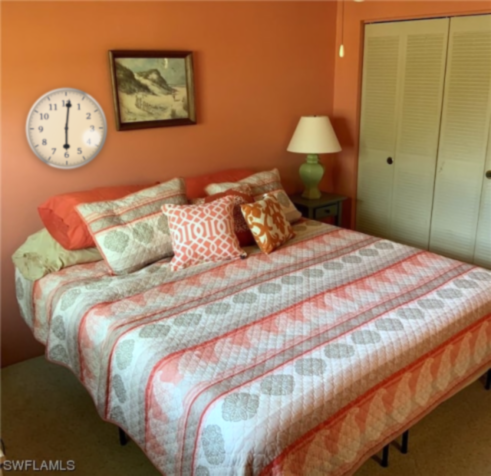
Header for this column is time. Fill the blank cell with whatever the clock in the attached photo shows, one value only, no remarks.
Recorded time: 6:01
